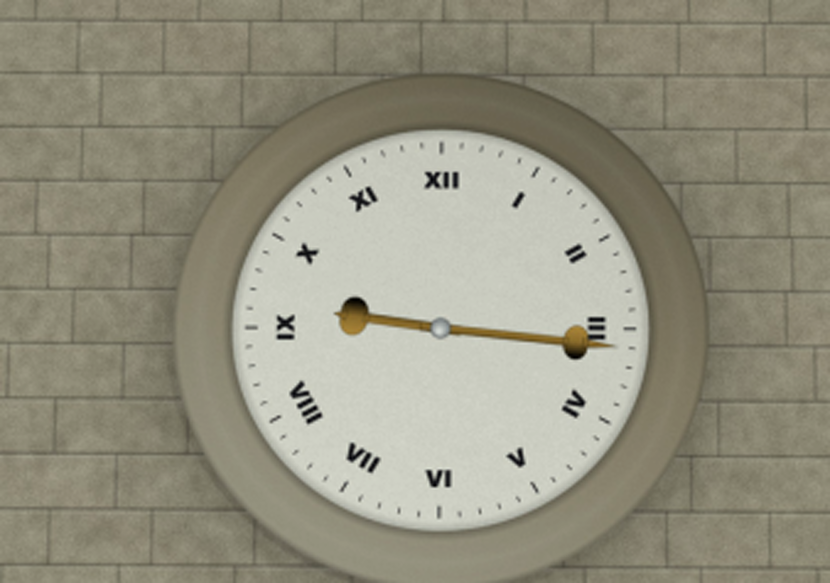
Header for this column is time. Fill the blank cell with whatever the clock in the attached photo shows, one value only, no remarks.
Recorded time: 9:16
